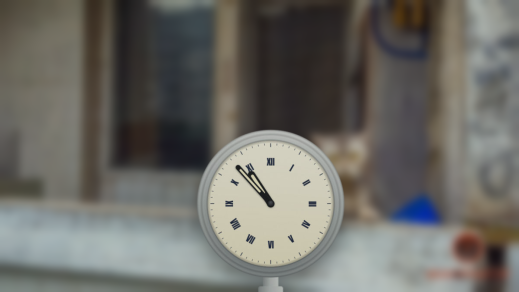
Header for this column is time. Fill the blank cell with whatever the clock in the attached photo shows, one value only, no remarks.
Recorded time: 10:53
